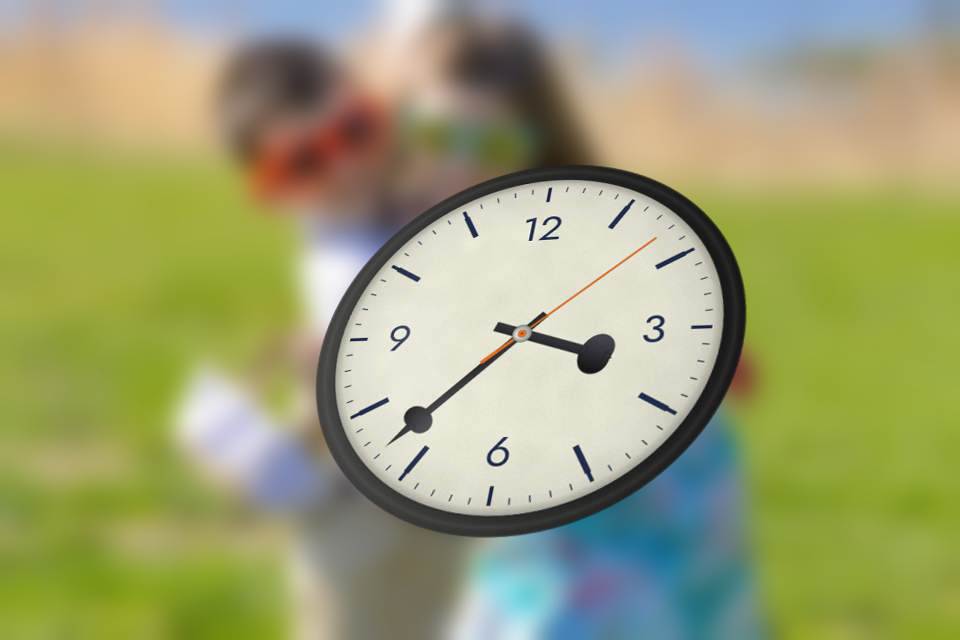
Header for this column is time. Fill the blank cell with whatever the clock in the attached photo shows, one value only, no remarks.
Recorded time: 3:37:08
